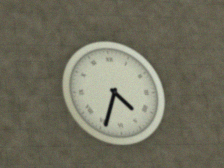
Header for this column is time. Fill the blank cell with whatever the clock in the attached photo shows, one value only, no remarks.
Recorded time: 4:34
